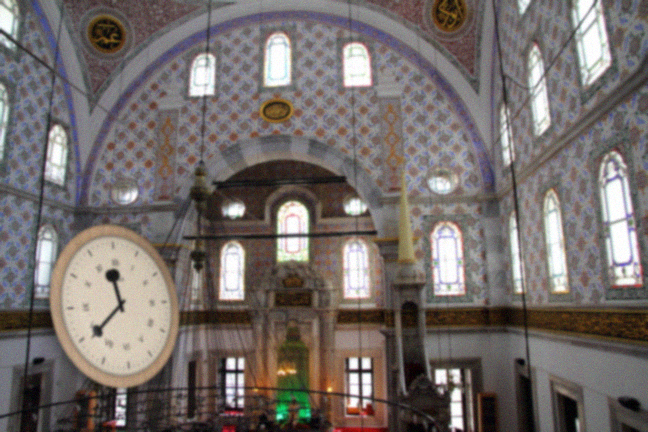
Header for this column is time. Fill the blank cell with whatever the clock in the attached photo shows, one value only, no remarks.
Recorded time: 11:39
